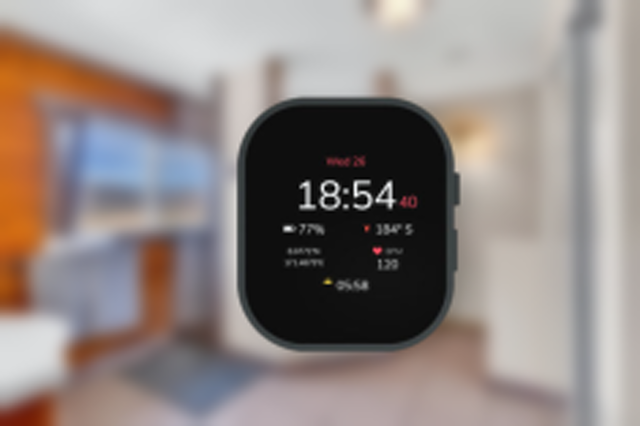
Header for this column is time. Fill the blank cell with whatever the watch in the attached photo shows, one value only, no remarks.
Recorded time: 18:54
